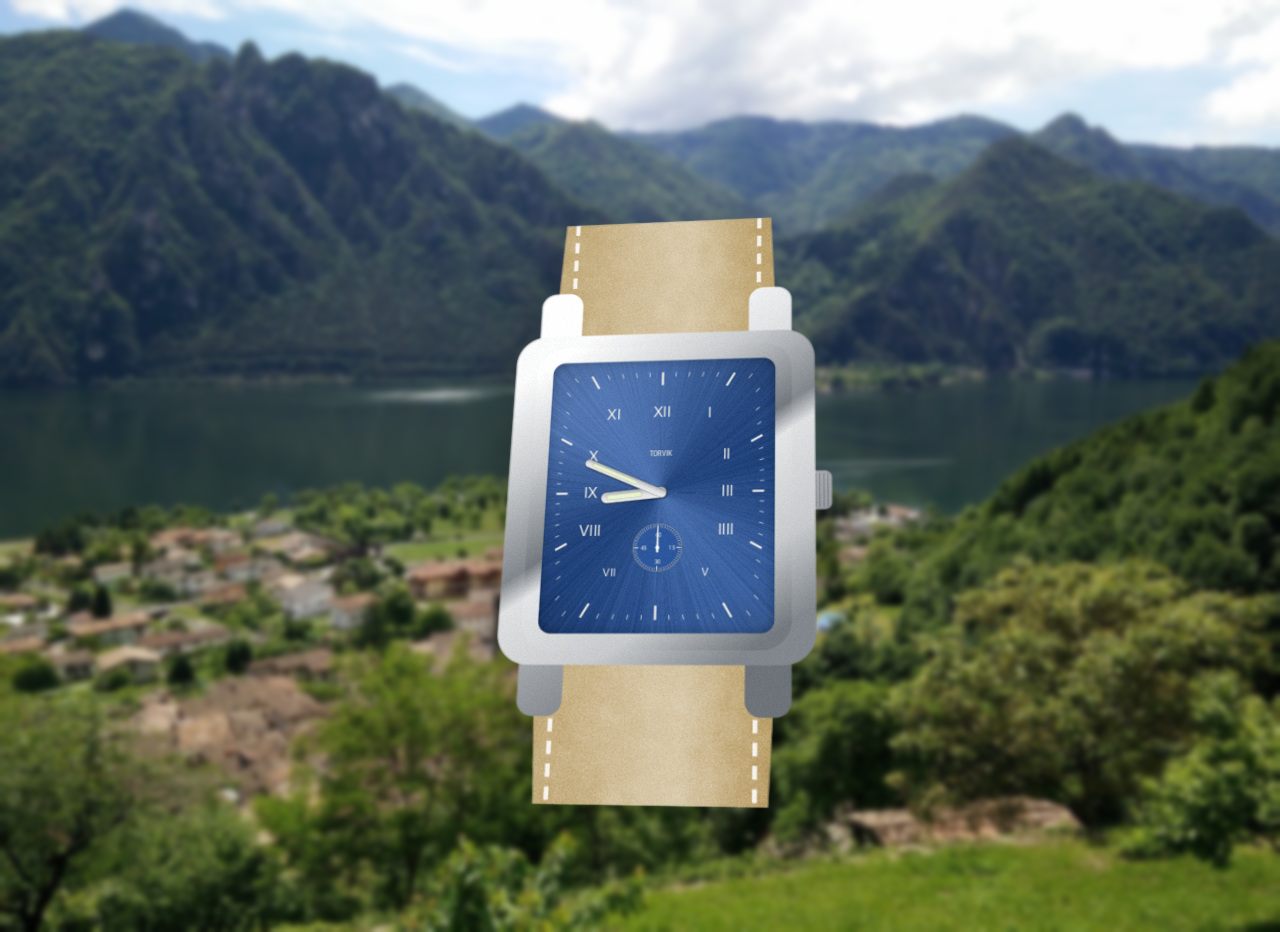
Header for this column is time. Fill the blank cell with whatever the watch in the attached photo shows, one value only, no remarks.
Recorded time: 8:49
